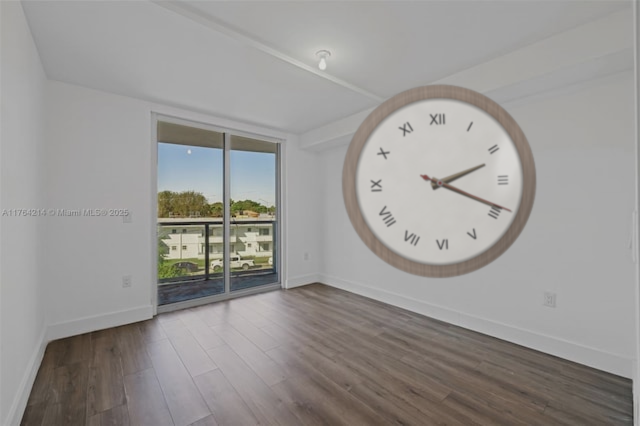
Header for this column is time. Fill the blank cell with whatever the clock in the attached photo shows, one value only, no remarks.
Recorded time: 2:19:19
